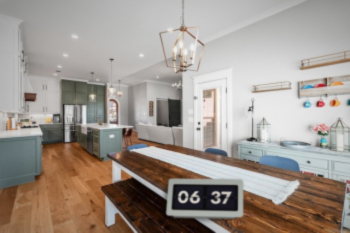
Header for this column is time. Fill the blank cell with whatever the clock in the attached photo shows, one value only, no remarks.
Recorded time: 6:37
